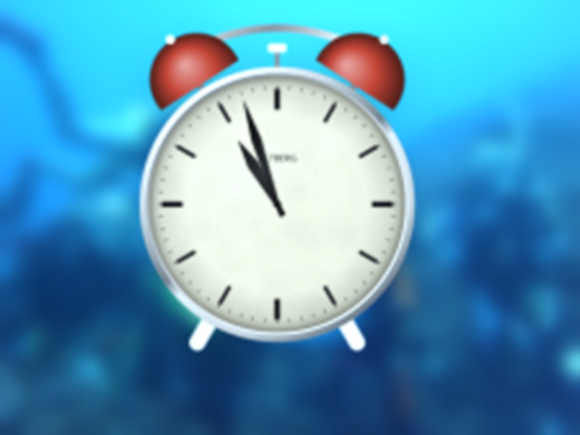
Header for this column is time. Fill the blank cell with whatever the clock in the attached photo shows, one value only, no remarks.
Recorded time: 10:57
